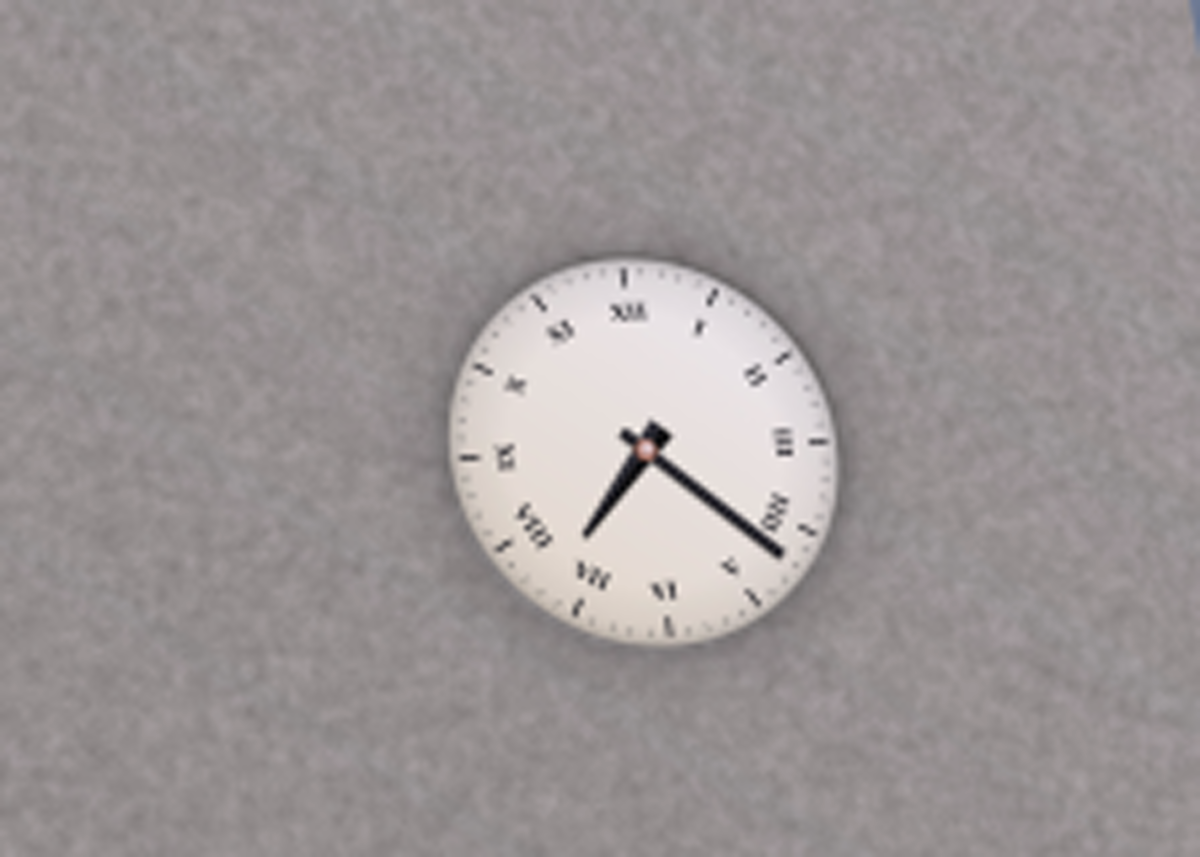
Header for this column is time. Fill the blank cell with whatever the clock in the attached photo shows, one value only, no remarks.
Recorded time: 7:22
